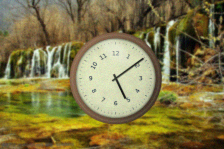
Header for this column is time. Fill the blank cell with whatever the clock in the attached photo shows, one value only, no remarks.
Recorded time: 5:09
